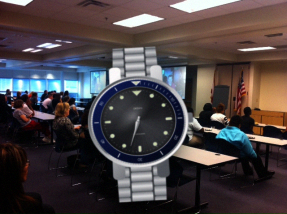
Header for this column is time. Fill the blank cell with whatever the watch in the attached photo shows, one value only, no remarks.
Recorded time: 6:33
